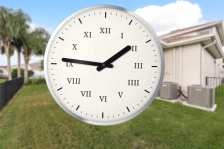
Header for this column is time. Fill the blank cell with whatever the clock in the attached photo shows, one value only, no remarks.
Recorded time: 1:46
